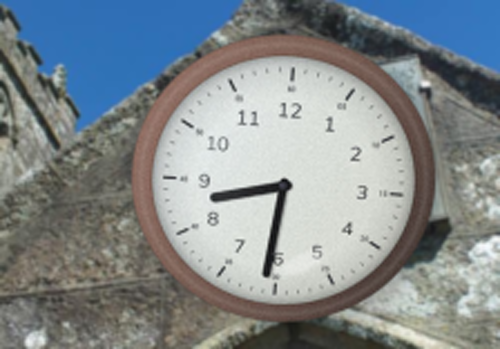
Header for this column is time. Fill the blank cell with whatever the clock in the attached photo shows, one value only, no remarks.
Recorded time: 8:31
